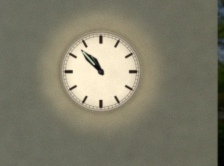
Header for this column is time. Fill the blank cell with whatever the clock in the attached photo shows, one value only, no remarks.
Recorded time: 10:53
